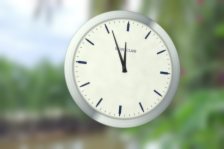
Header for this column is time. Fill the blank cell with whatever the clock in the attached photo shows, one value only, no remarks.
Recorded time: 11:56
